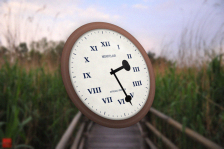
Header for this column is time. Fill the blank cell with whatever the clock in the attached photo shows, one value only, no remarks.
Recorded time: 2:27
